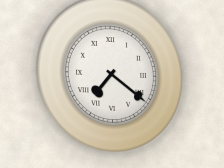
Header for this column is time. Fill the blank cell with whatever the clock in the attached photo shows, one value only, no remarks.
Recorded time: 7:21
